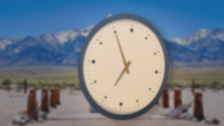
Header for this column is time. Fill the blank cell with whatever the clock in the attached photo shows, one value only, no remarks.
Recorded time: 6:55
